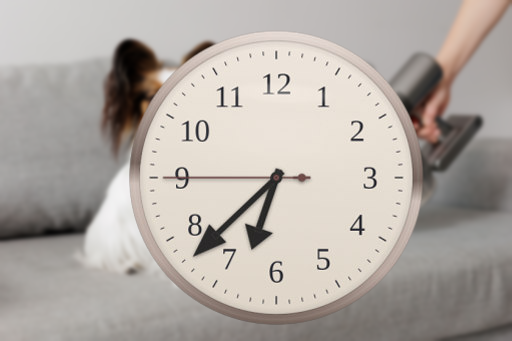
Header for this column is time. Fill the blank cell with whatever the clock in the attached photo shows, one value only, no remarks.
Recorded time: 6:37:45
